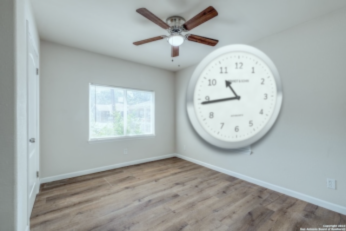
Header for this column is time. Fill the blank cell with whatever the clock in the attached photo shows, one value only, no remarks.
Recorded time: 10:44
